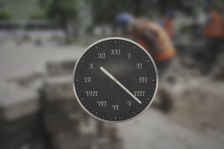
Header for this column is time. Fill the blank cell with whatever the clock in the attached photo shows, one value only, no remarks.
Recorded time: 10:22
